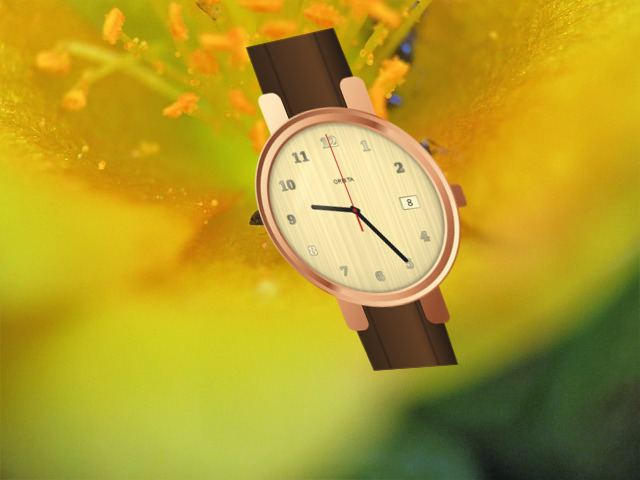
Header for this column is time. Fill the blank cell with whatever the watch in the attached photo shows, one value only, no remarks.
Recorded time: 9:25:00
